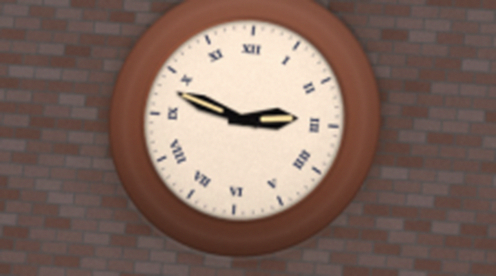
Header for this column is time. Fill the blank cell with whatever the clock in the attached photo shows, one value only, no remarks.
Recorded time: 2:48
